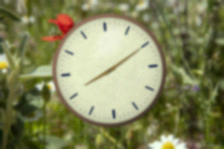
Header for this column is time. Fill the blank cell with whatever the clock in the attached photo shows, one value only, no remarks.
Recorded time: 8:10
